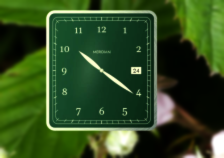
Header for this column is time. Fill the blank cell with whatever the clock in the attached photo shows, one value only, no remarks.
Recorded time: 10:21
